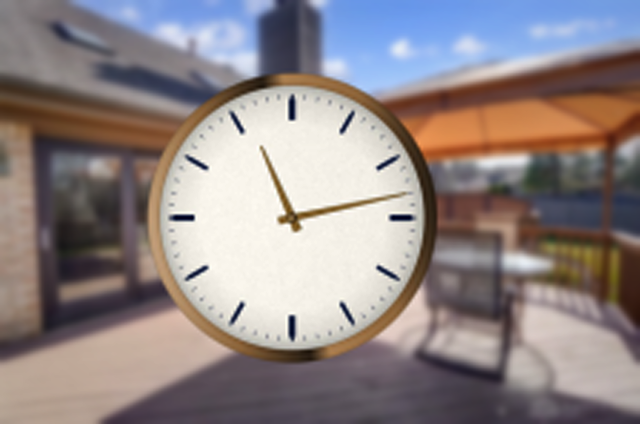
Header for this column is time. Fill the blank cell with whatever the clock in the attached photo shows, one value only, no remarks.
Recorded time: 11:13
